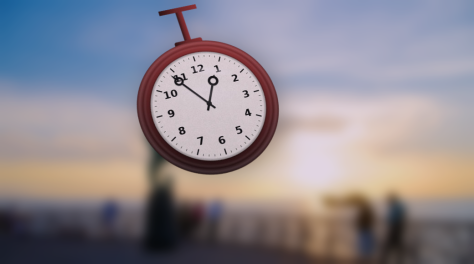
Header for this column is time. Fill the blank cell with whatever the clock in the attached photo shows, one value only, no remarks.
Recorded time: 12:54
